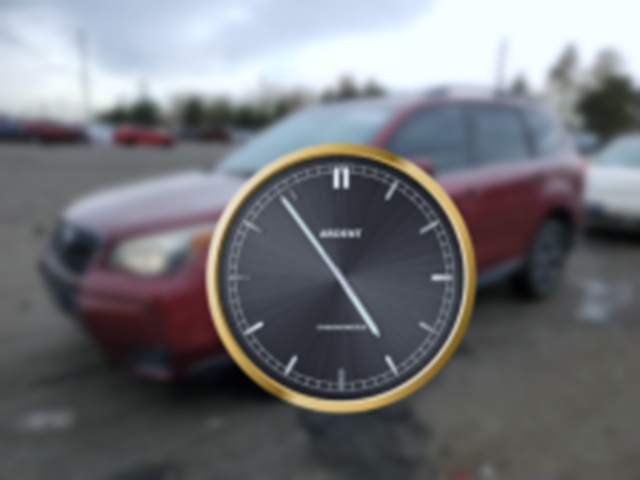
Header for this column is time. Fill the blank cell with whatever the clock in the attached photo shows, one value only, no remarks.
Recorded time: 4:54
